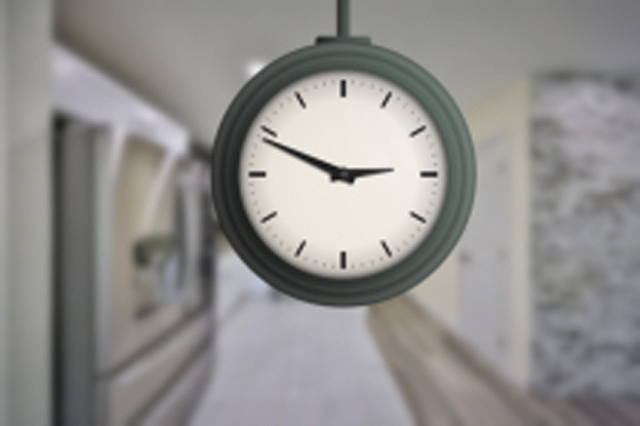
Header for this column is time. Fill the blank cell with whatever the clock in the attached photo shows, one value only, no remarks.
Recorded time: 2:49
